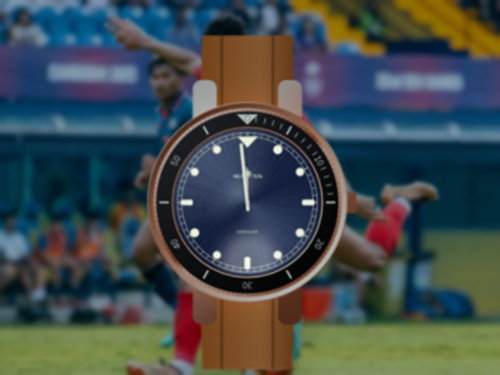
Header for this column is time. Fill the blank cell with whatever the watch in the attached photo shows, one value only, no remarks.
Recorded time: 11:59
